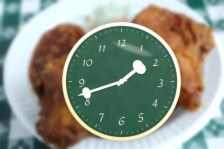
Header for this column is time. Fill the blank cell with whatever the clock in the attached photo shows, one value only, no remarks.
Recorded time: 1:42
